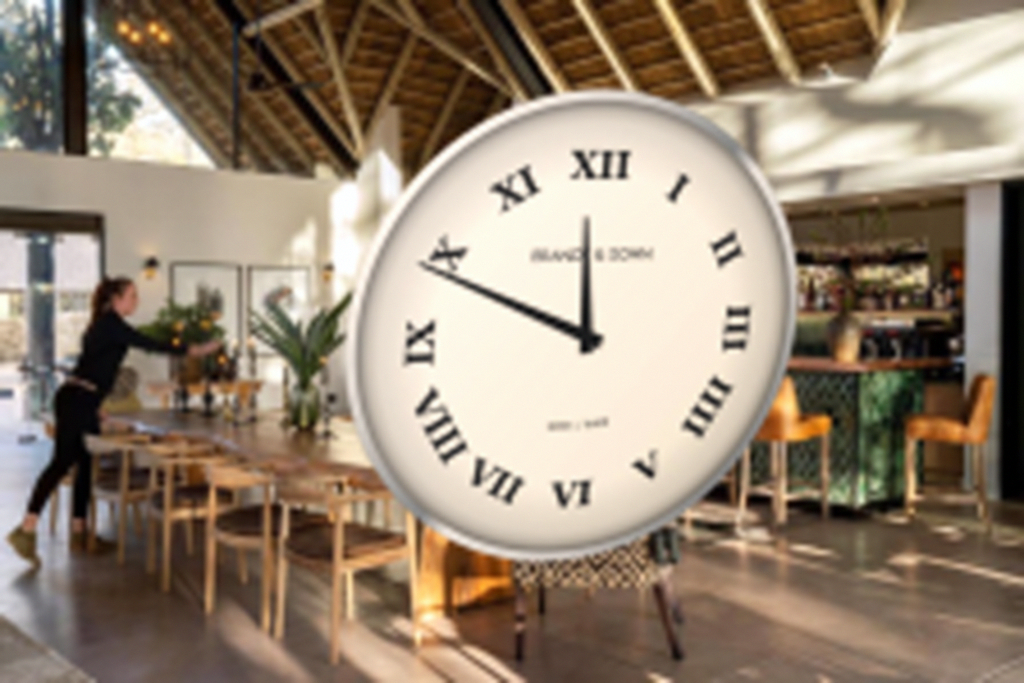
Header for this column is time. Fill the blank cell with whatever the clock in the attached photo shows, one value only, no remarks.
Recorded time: 11:49
